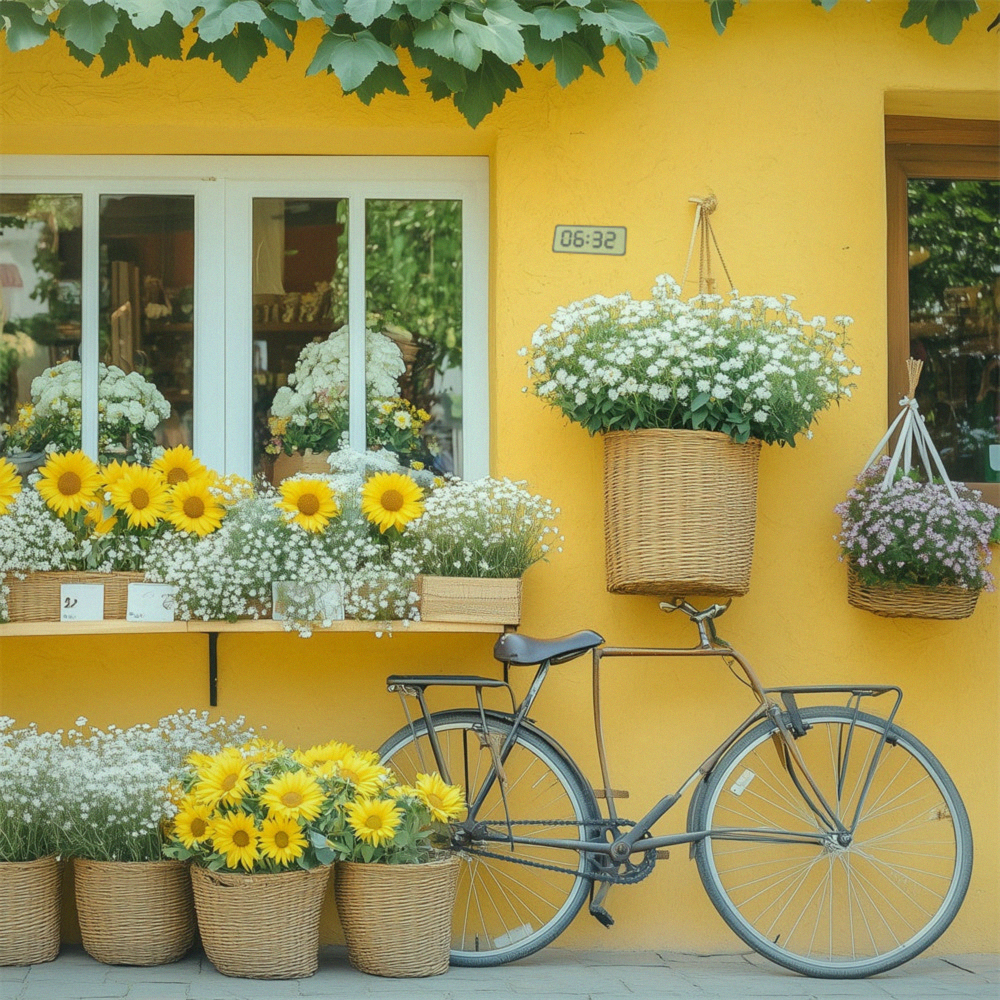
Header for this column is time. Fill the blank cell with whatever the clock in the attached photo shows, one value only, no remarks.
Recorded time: 6:32
